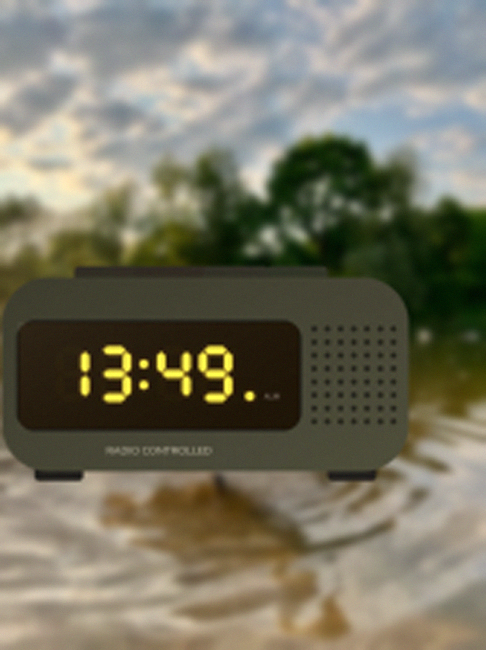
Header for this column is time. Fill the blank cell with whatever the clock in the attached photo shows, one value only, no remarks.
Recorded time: 13:49
